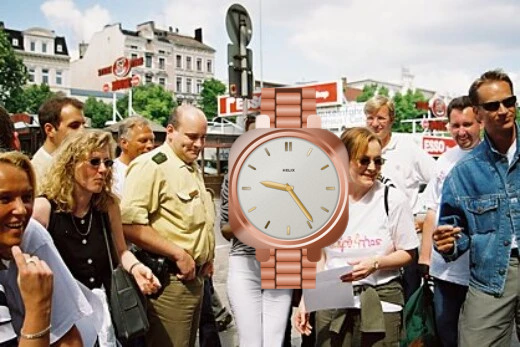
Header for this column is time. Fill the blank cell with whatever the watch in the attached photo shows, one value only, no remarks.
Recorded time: 9:24
